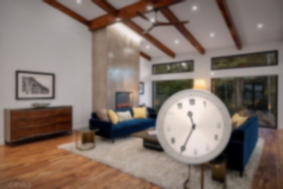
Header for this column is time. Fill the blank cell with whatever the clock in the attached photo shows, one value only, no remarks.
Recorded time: 11:35
